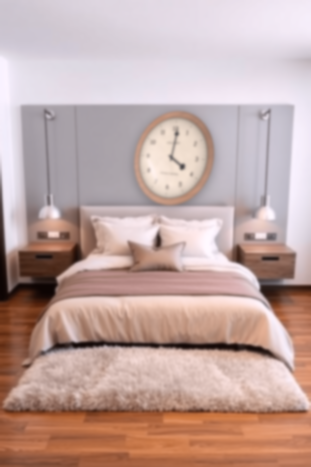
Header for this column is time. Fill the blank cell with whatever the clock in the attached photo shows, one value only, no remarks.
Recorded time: 4:01
